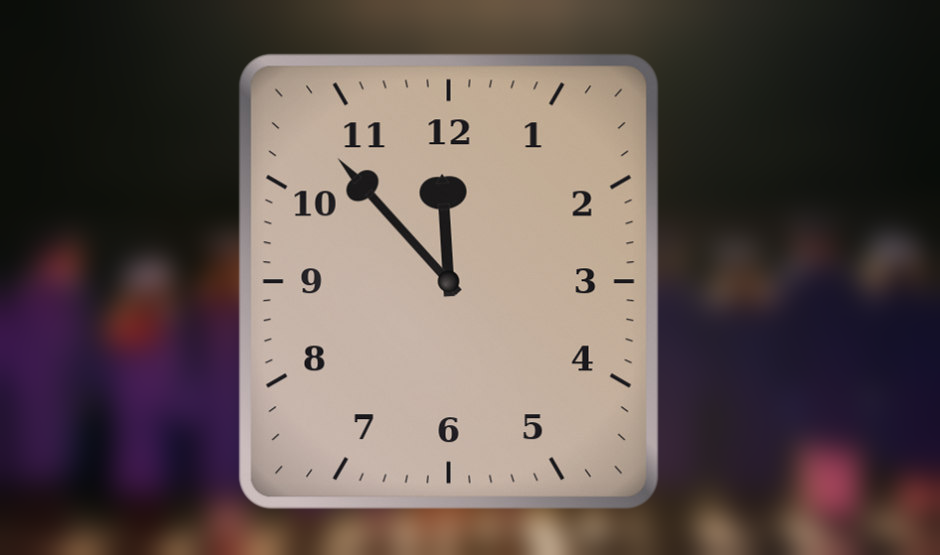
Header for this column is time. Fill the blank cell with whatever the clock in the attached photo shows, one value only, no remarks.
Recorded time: 11:53
